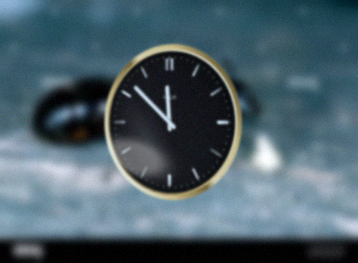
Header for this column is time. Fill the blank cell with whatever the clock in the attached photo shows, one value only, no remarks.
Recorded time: 11:52
